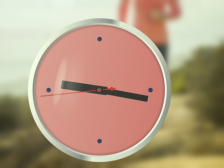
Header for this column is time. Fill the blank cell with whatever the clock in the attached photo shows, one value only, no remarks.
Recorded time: 9:16:44
